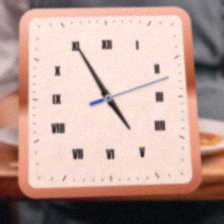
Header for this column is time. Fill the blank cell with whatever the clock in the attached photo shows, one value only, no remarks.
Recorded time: 4:55:12
